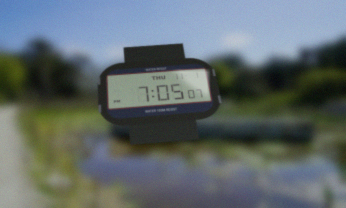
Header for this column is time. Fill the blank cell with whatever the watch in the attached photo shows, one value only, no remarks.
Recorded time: 7:05
